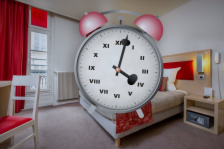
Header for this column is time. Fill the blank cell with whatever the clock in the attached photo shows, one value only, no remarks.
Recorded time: 4:02
